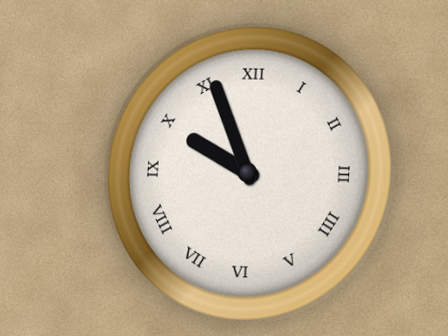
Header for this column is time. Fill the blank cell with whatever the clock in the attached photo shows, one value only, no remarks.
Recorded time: 9:56
